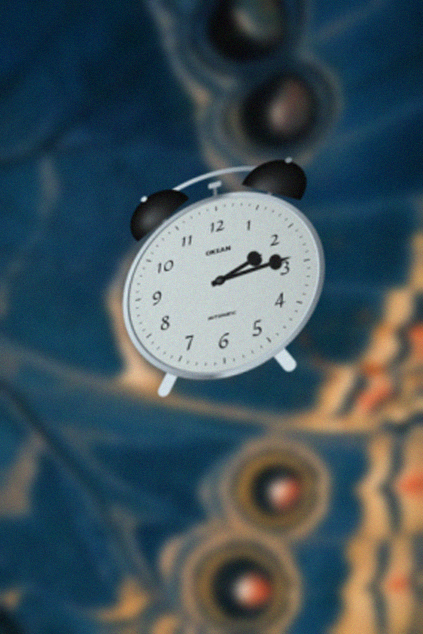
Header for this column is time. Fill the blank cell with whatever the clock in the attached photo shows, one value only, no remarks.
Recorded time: 2:14
